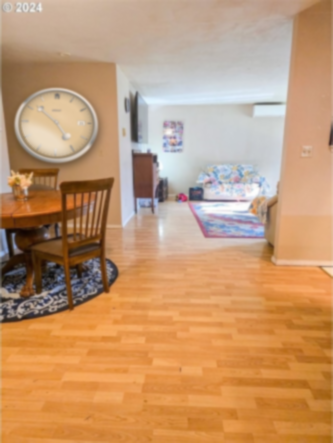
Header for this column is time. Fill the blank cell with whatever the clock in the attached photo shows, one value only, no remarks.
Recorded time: 4:52
